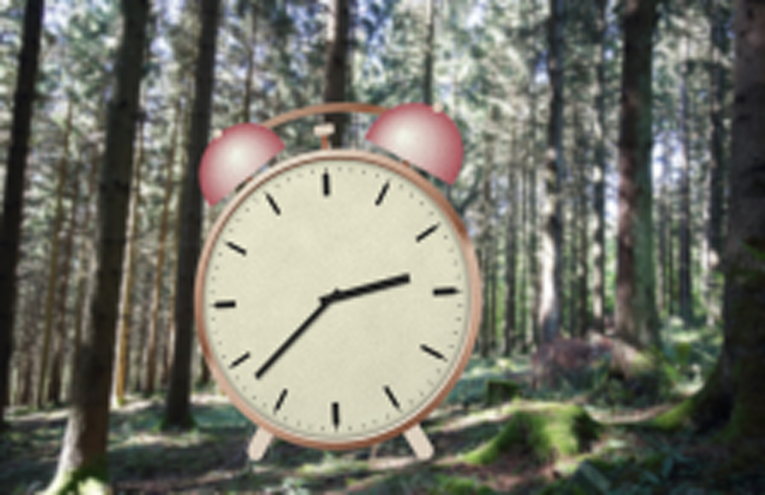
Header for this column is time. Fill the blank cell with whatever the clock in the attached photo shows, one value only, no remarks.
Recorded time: 2:38
